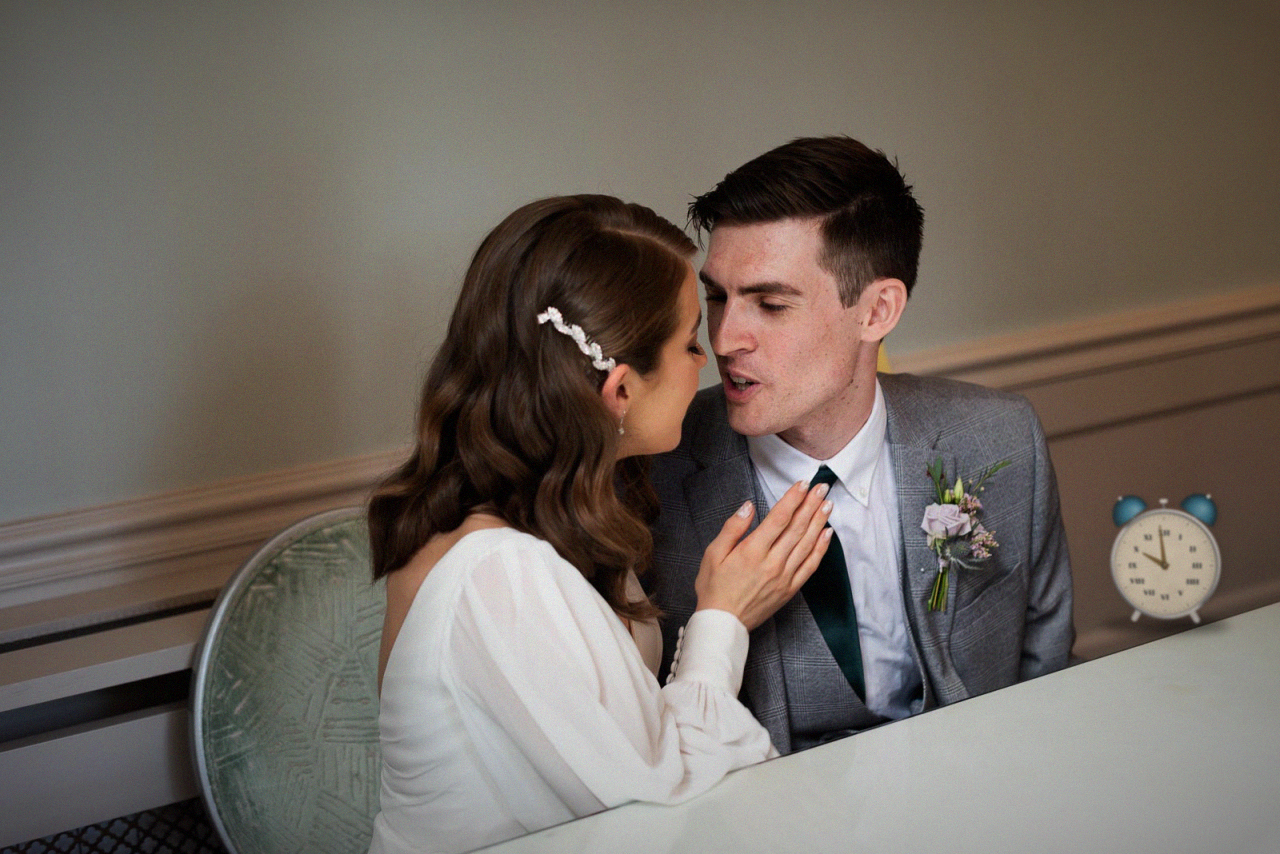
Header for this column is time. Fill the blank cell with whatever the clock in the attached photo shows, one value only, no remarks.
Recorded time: 9:59
